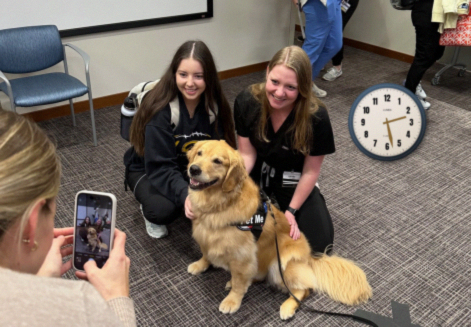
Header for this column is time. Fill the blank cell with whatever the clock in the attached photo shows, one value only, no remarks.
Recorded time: 2:28
